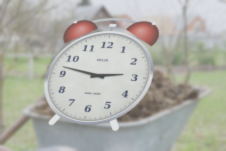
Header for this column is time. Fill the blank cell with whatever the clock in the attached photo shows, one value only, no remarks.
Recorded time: 2:47
